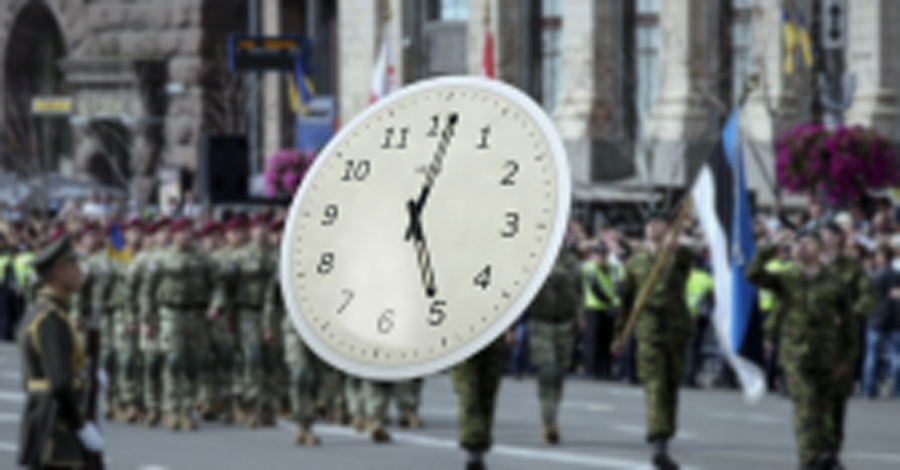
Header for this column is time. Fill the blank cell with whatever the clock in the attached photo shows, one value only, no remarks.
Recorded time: 5:01
